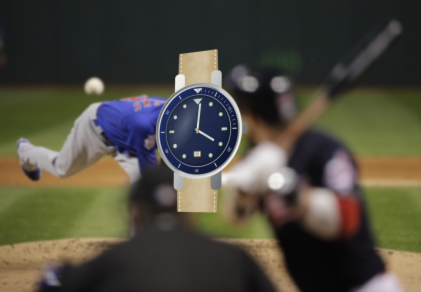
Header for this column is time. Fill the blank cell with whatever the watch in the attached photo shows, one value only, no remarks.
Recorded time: 4:01
